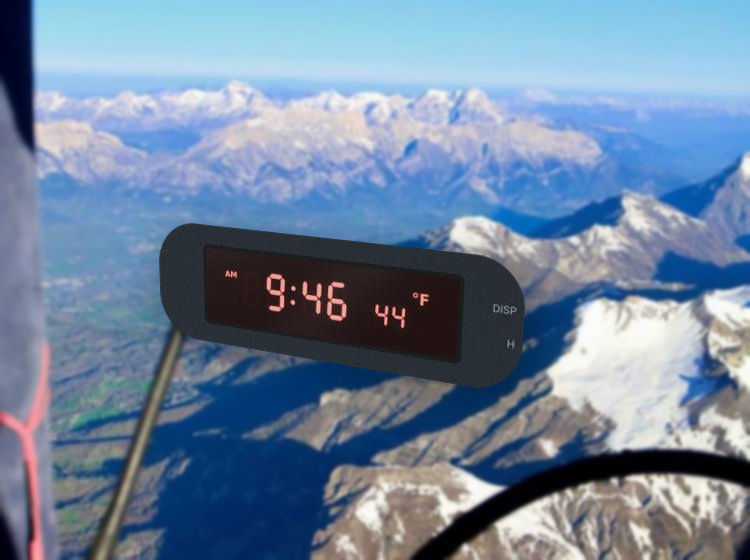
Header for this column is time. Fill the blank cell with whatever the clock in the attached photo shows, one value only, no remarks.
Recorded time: 9:46
